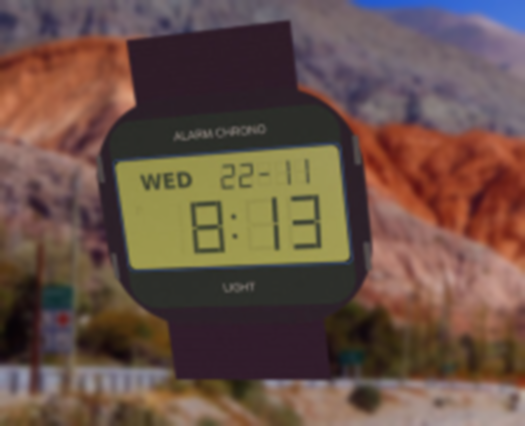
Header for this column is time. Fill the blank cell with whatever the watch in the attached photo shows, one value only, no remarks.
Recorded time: 8:13
